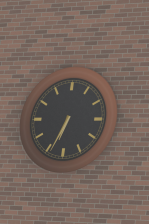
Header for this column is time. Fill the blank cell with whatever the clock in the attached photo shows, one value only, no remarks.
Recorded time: 6:34
